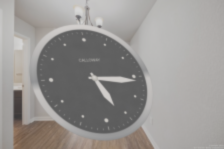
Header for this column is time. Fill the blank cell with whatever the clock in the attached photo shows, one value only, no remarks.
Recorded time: 5:16
